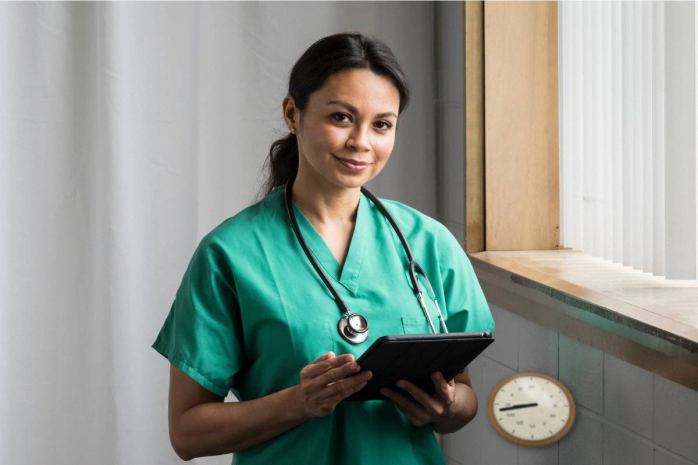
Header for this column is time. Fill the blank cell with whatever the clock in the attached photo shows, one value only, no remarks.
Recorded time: 8:43
